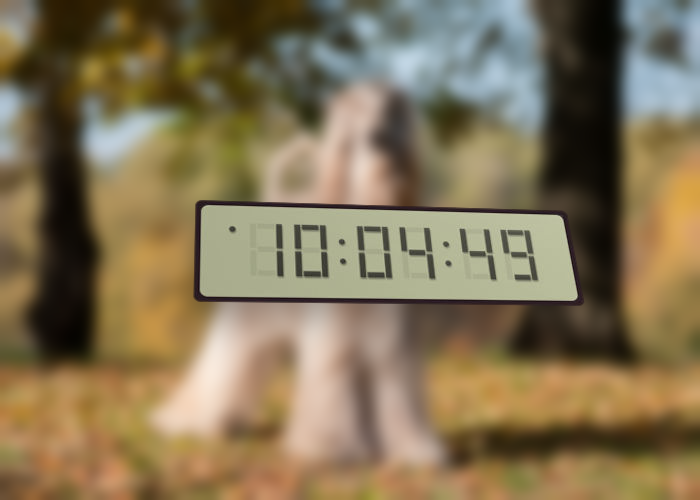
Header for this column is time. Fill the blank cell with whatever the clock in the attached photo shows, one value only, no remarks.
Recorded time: 10:04:49
